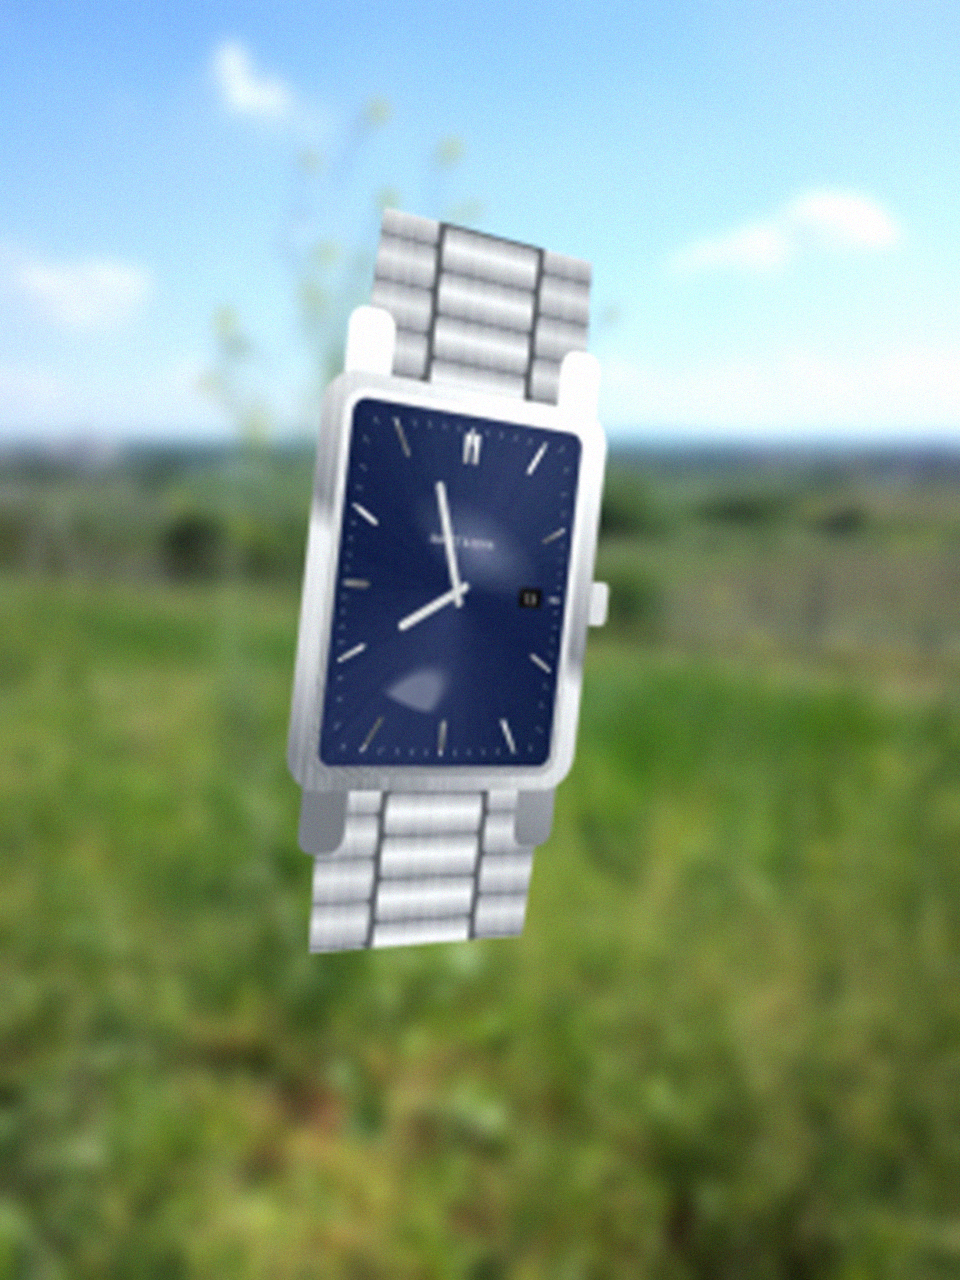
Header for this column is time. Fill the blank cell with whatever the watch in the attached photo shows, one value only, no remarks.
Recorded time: 7:57
